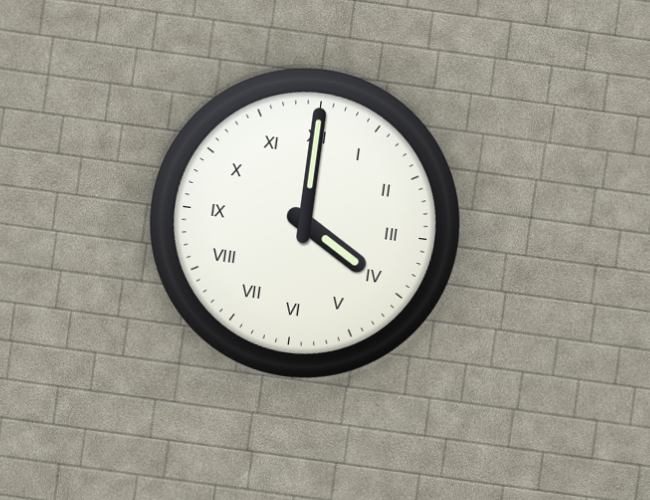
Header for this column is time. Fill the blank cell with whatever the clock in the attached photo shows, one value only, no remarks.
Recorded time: 4:00
